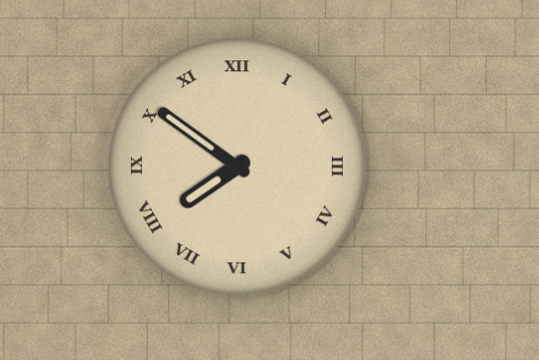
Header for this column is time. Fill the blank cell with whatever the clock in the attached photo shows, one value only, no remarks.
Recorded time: 7:51
